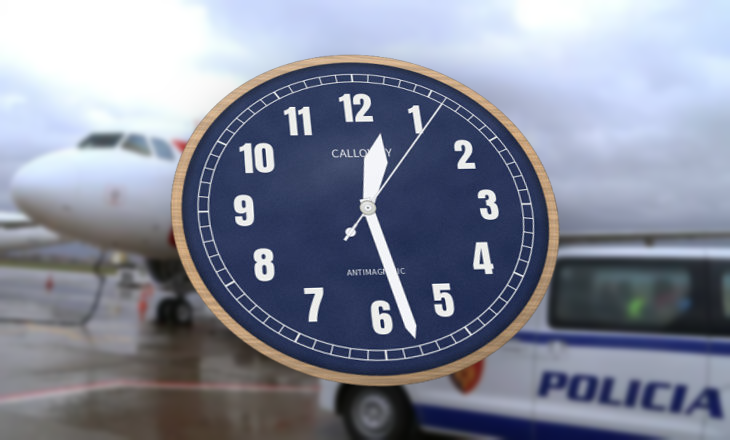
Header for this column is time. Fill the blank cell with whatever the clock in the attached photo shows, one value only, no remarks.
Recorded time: 12:28:06
